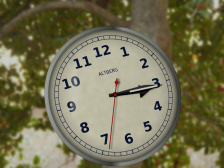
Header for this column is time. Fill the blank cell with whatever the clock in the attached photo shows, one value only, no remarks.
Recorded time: 3:15:34
